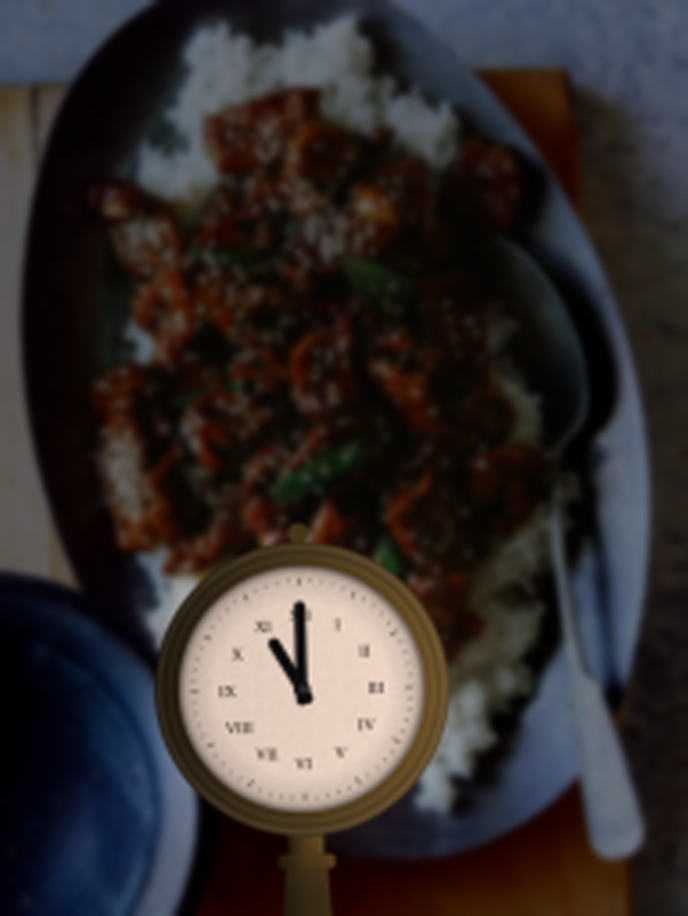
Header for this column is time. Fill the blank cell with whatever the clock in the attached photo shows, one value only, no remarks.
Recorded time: 11:00
